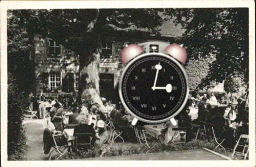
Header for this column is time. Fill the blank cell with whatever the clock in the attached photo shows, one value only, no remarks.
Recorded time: 3:02
